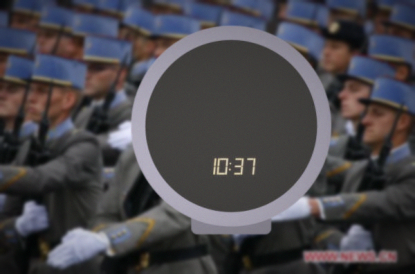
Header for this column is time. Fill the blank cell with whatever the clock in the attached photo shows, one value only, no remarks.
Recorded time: 10:37
